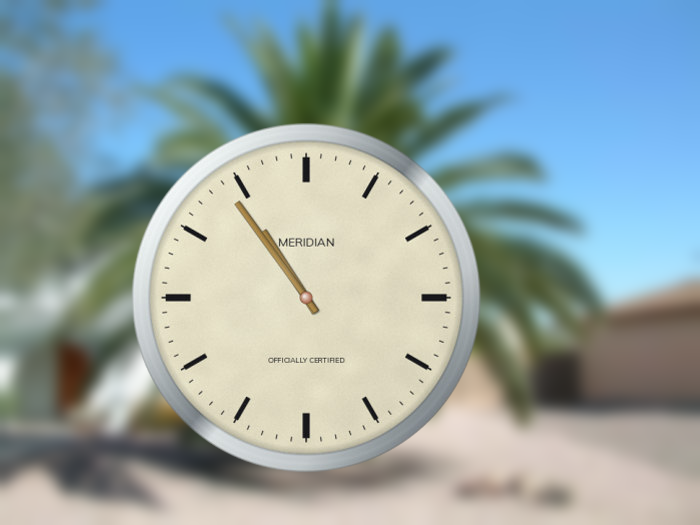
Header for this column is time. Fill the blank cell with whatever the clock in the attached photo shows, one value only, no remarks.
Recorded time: 10:54
